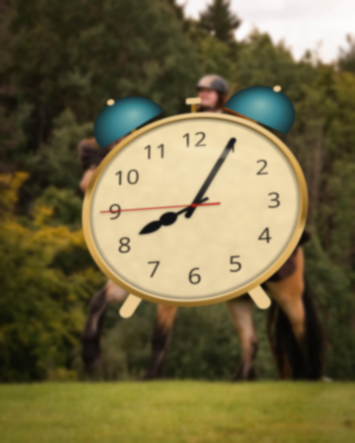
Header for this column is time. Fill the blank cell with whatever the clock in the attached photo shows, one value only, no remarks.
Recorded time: 8:04:45
